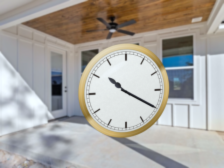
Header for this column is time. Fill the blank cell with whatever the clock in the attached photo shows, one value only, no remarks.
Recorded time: 10:20
